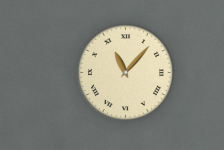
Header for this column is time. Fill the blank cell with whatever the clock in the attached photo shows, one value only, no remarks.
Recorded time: 11:07
